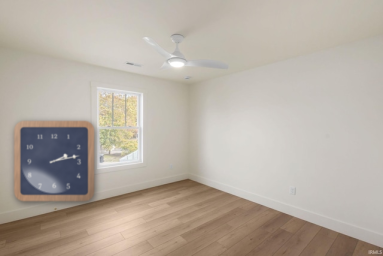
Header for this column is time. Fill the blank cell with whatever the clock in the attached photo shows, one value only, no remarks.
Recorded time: 2:13
